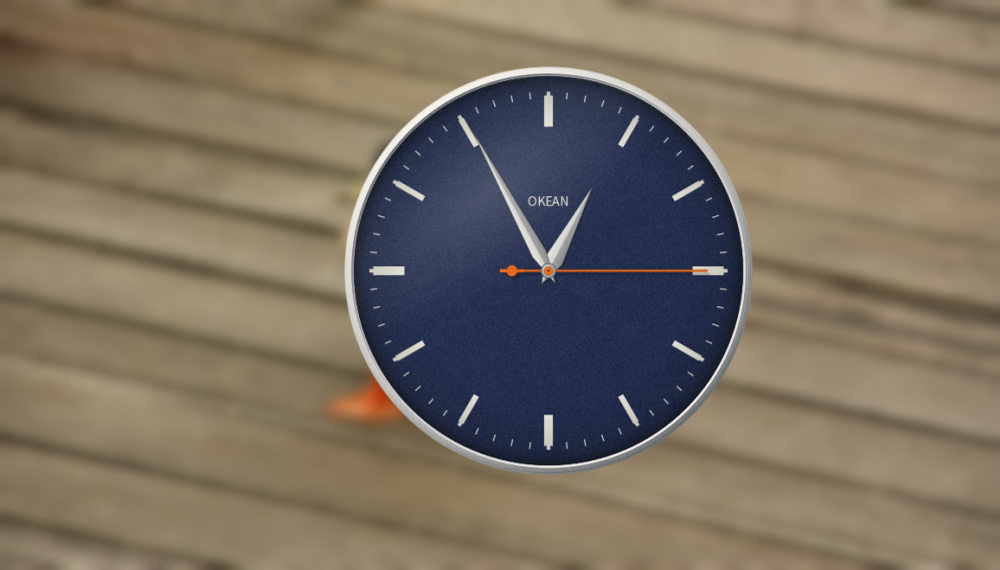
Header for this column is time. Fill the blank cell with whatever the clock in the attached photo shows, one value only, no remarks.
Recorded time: 12:55:15
